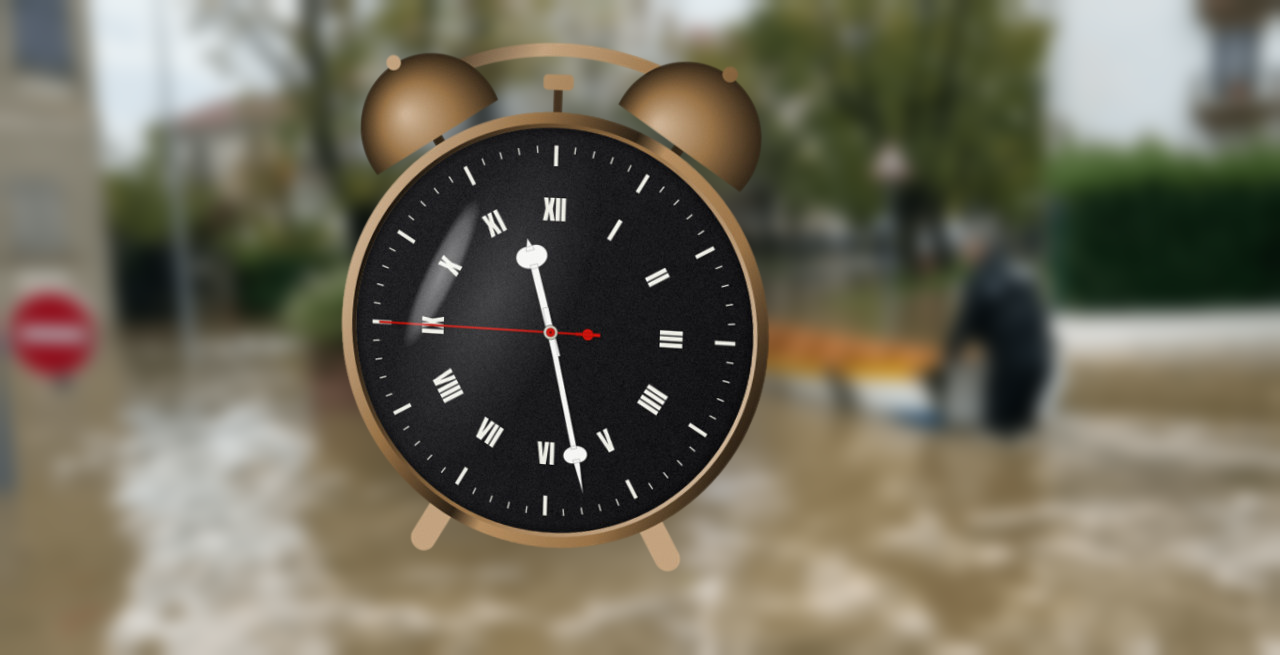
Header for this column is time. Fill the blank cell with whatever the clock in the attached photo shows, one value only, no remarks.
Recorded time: 11:27:45
